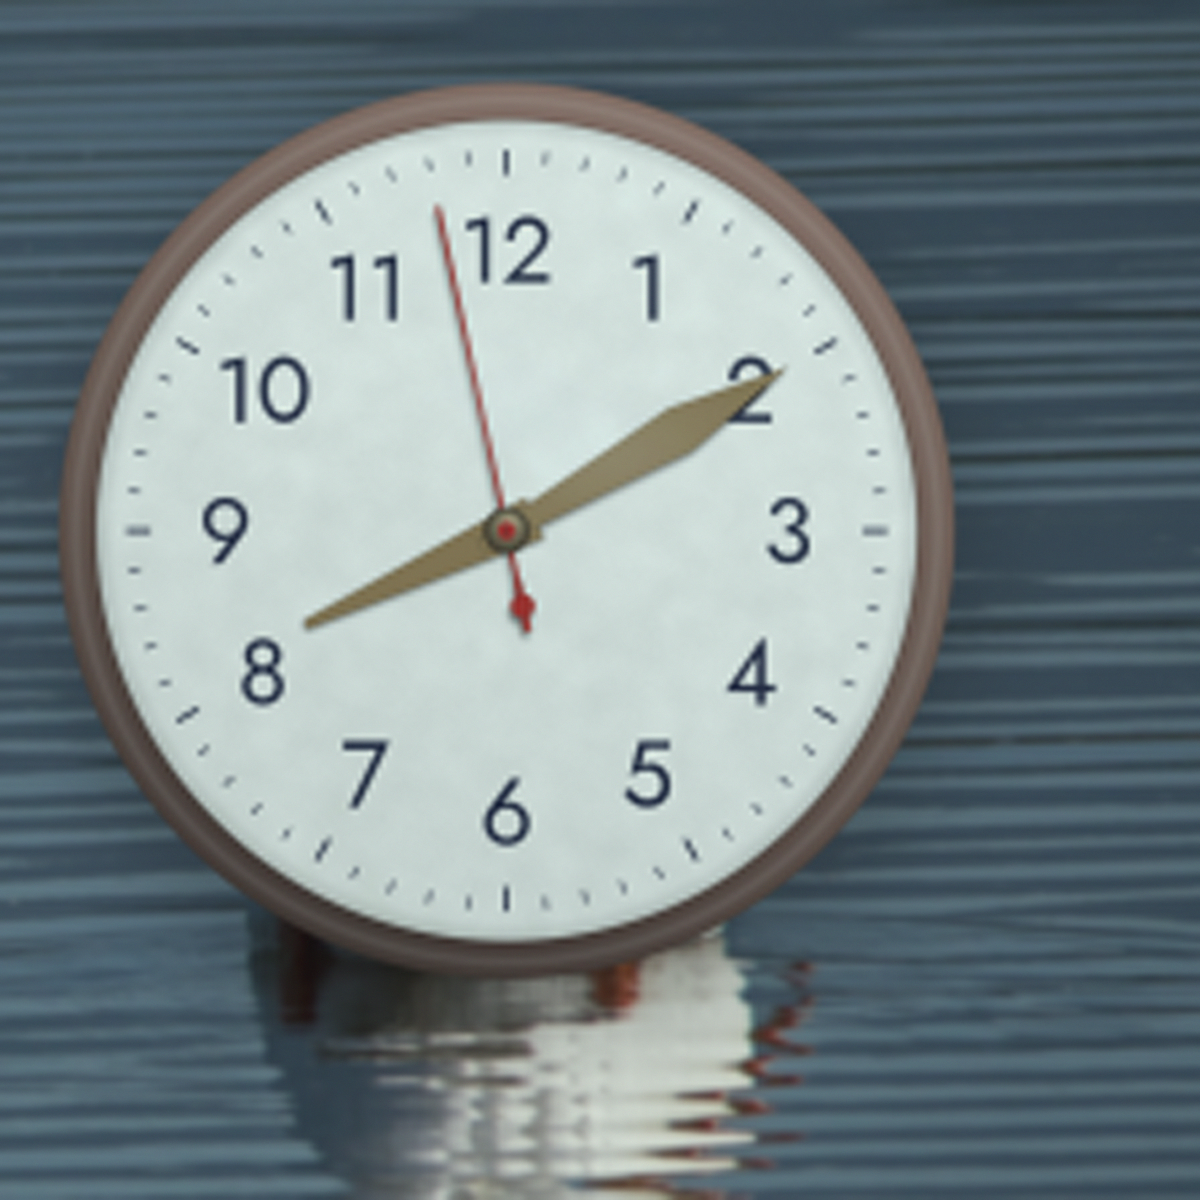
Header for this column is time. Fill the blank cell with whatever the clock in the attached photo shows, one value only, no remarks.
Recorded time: 8:09:58
